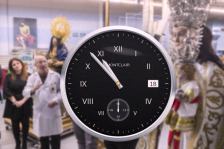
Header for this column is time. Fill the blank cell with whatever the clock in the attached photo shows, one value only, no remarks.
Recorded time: 10:53
